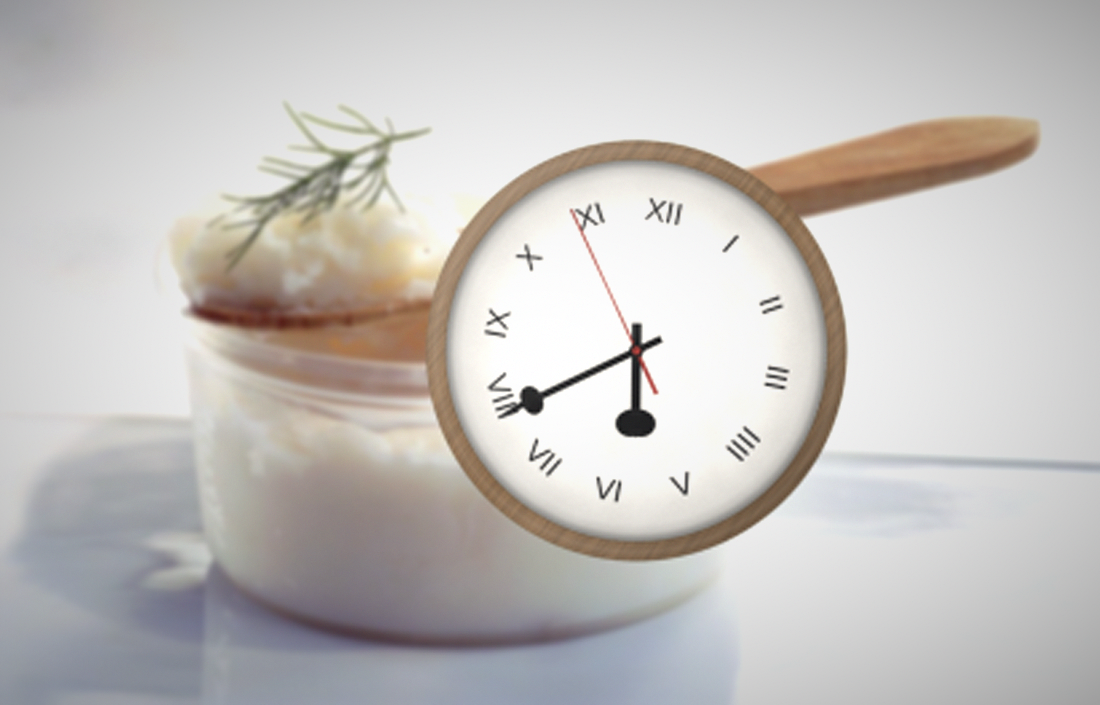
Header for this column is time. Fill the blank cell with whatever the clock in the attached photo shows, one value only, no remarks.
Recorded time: 5:38:54
